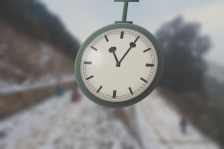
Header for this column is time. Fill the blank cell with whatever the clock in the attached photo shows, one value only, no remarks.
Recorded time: 11:05
